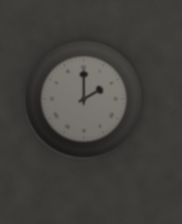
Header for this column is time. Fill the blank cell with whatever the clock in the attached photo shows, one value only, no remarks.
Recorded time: 2:00
